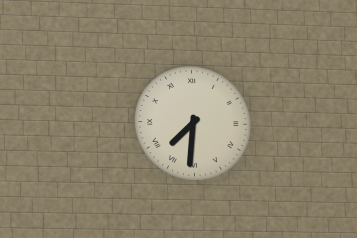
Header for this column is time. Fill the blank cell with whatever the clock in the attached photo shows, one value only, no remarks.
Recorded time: 7:31
